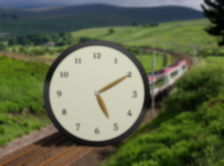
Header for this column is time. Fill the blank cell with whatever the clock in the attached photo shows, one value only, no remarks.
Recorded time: 5:10
